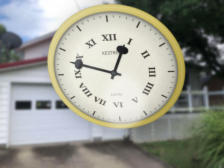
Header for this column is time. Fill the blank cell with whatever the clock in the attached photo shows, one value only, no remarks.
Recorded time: 12:48
